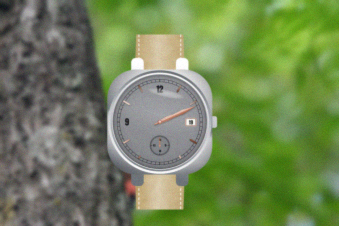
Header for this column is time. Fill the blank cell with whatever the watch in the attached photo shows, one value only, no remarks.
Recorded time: 2:11
